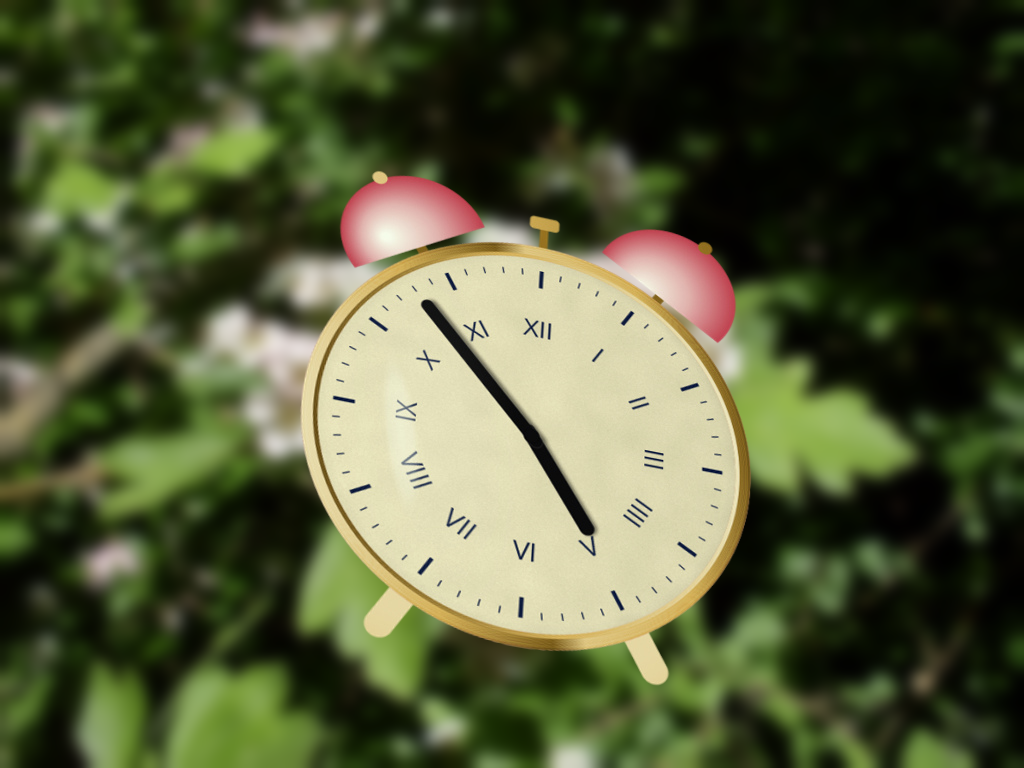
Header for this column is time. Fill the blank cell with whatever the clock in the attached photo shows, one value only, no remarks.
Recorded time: 4:53
